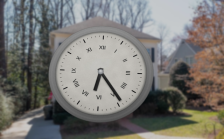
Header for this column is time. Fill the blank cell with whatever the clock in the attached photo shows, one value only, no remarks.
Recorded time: 6:24
